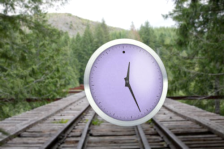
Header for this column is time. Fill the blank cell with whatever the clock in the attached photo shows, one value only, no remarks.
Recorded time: 12:27
